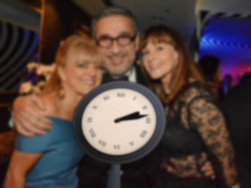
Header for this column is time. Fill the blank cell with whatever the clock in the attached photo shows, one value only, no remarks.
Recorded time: 2:13
